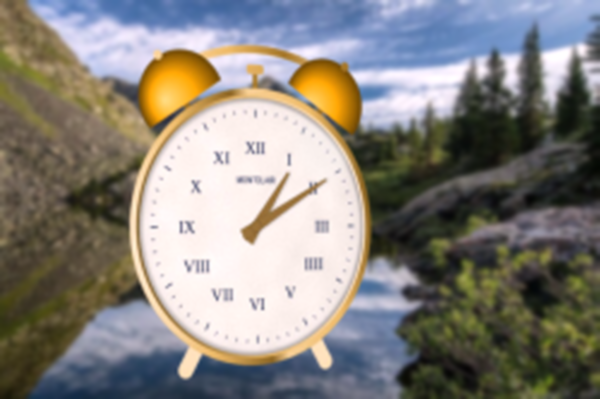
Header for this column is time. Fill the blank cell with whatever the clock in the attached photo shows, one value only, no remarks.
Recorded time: 1:10
